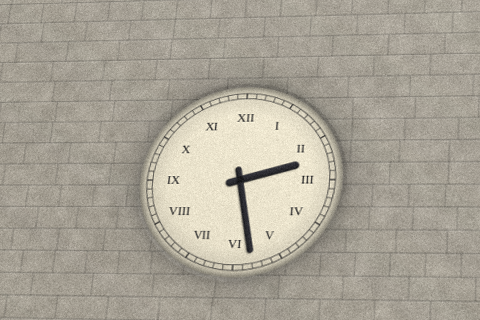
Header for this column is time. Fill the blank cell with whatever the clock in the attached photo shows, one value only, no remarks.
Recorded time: 2:28
